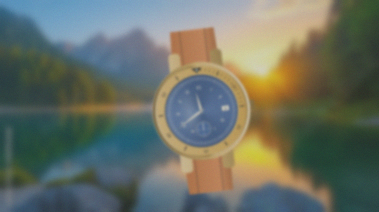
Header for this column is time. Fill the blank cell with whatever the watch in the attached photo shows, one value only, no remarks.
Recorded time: 11:40
